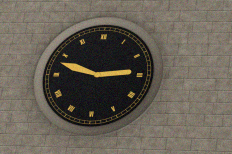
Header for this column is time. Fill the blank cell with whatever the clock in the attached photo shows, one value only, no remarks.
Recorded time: 2:48
